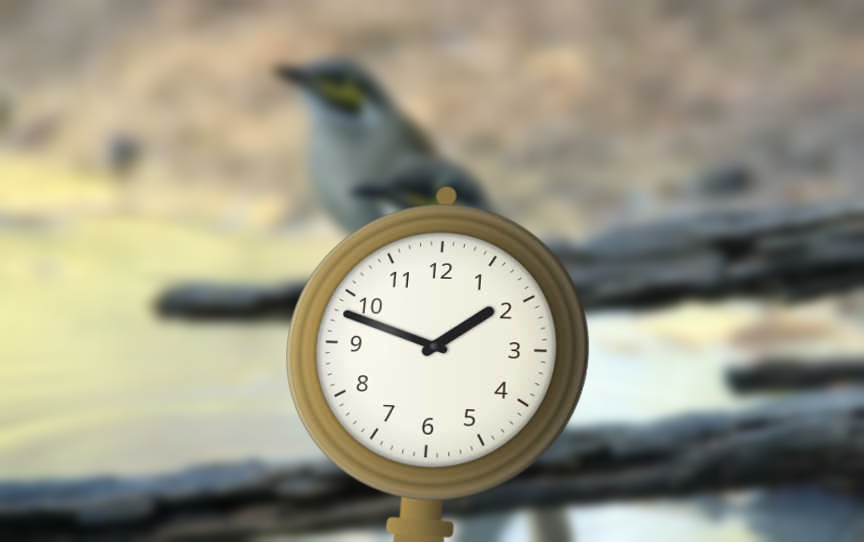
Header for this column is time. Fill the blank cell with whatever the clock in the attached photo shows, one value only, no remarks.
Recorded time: 1:48
